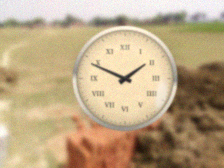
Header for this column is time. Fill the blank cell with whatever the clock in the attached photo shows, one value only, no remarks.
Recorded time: 1:49
